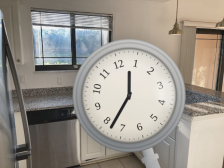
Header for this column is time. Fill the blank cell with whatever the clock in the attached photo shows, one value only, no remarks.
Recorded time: 12:38
